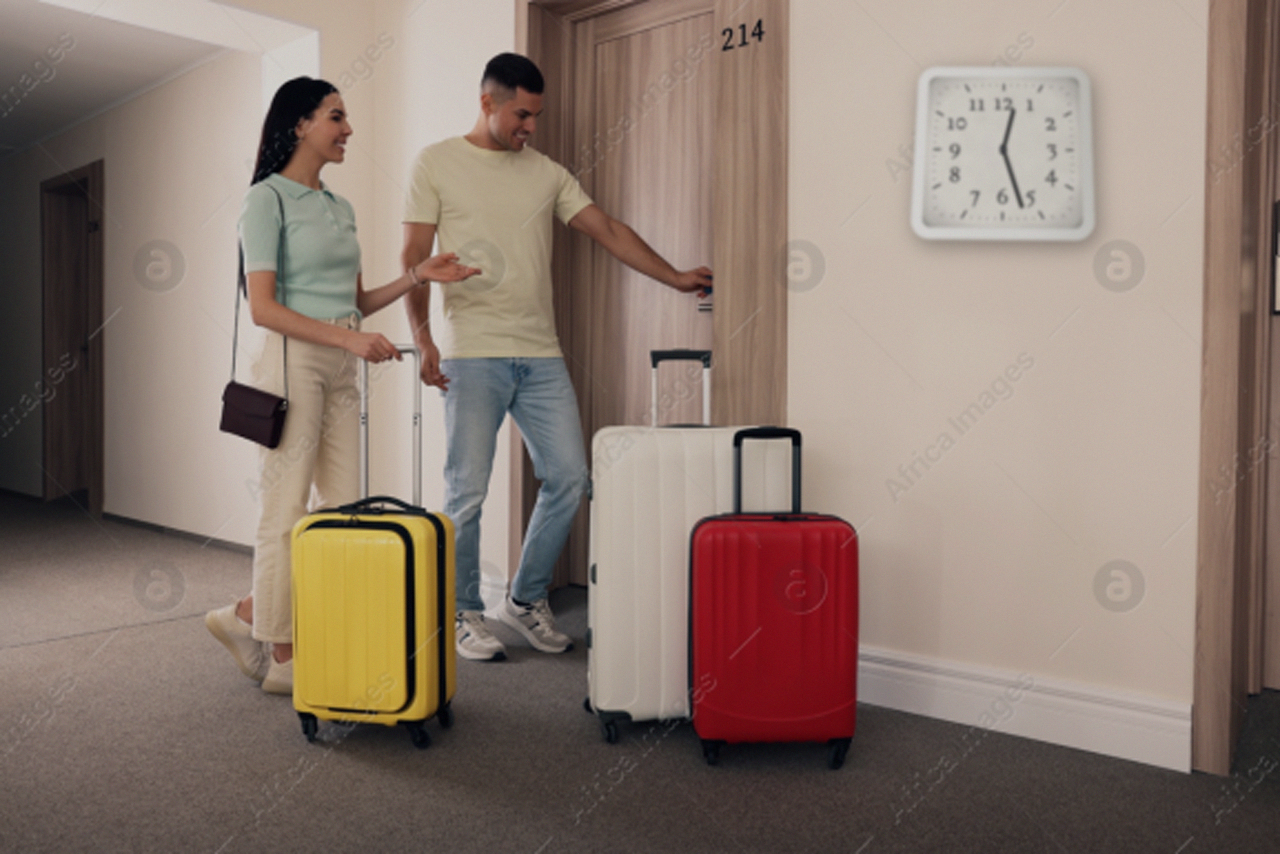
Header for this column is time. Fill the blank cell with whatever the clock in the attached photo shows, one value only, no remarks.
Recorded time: 12:27
